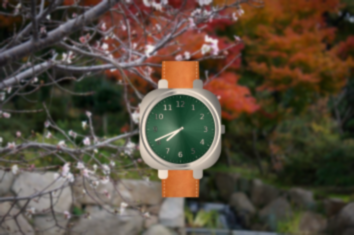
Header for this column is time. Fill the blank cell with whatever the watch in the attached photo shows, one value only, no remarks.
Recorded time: 7:41
